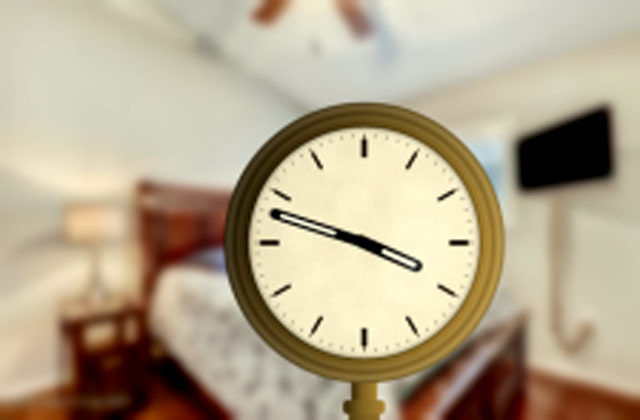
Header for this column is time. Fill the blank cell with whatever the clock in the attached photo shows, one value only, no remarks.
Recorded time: 3:48
